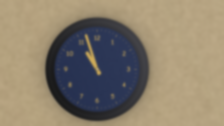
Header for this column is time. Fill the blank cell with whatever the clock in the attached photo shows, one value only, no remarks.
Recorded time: 10:57
